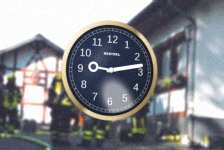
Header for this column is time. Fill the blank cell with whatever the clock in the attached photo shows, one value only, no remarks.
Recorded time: 9:13
